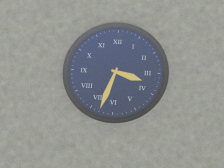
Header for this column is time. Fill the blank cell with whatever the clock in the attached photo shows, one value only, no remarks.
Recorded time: 3:33
